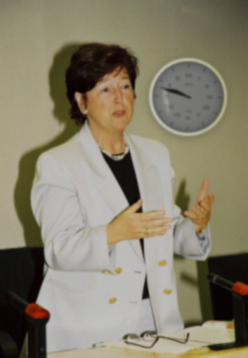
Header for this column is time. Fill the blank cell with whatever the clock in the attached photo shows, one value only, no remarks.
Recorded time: 9:48
